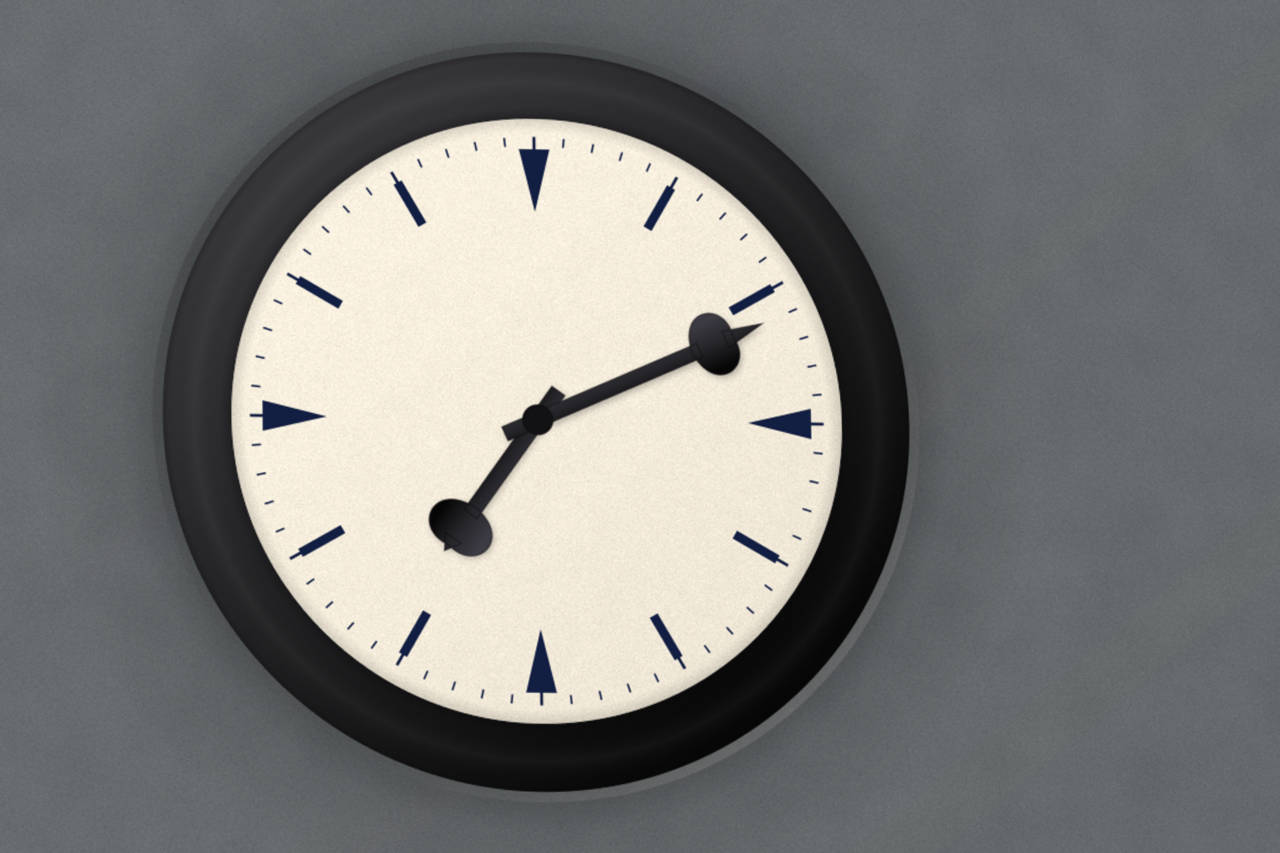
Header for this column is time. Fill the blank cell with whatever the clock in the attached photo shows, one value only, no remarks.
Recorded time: 7:11
